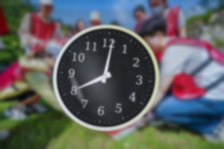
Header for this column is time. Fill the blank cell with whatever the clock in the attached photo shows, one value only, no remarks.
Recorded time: 8:01
